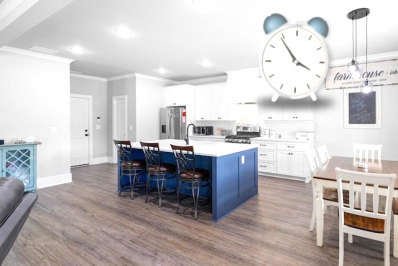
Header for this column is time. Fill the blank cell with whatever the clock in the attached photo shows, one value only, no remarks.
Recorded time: 3:54
